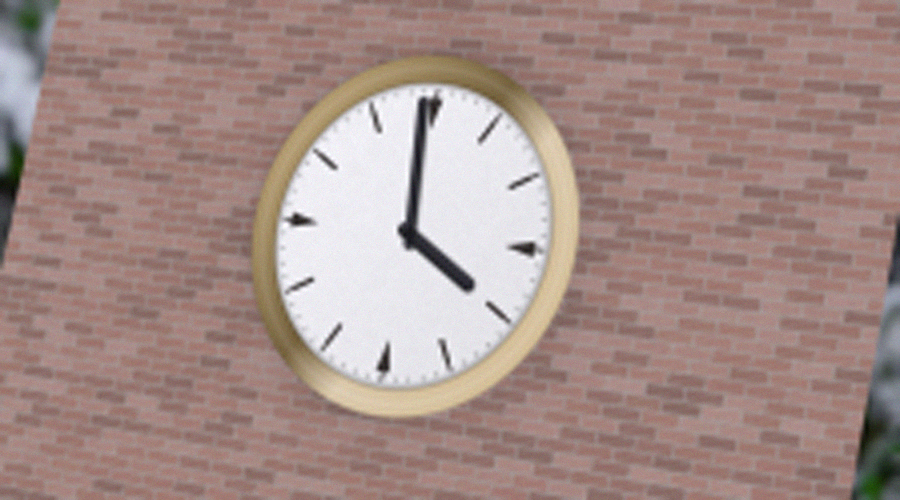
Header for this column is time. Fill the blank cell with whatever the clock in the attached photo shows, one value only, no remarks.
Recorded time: 3:59
